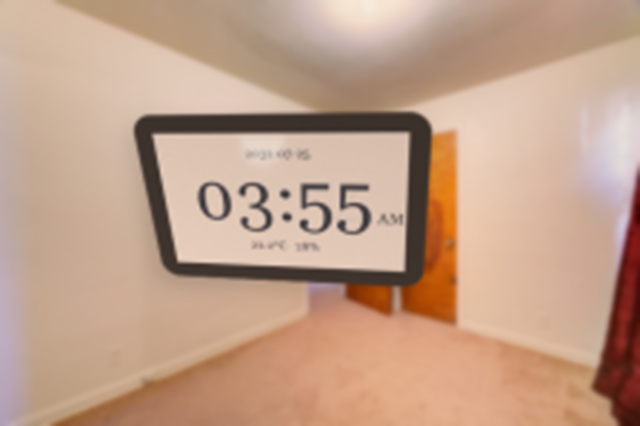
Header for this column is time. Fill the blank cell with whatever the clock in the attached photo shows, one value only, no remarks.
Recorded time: 3:55
